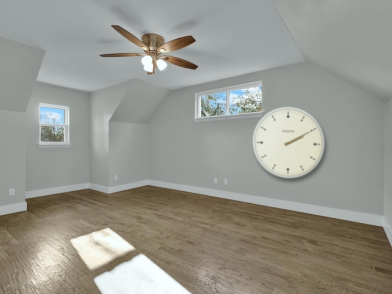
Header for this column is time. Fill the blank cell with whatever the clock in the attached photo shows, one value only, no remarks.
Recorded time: 2:10
